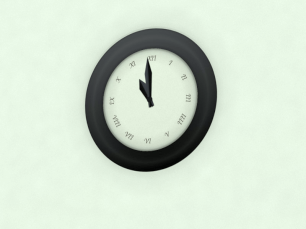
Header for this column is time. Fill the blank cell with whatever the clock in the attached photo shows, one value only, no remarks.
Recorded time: 10:59
